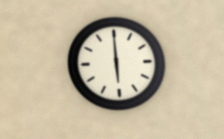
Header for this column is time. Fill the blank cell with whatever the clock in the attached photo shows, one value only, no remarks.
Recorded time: 6:00
